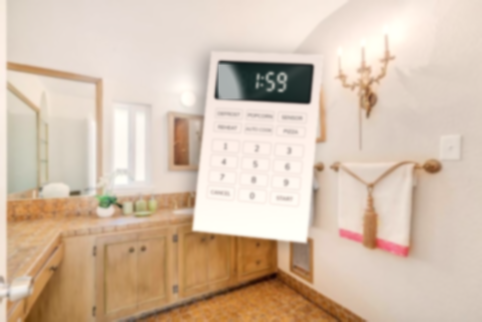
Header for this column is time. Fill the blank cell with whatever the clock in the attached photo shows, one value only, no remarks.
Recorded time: 1:59
